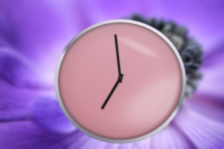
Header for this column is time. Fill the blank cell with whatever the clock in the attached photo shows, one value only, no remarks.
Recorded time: 6:59
